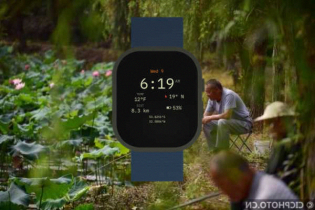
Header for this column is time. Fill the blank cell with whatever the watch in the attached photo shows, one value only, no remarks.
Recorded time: 6:19
